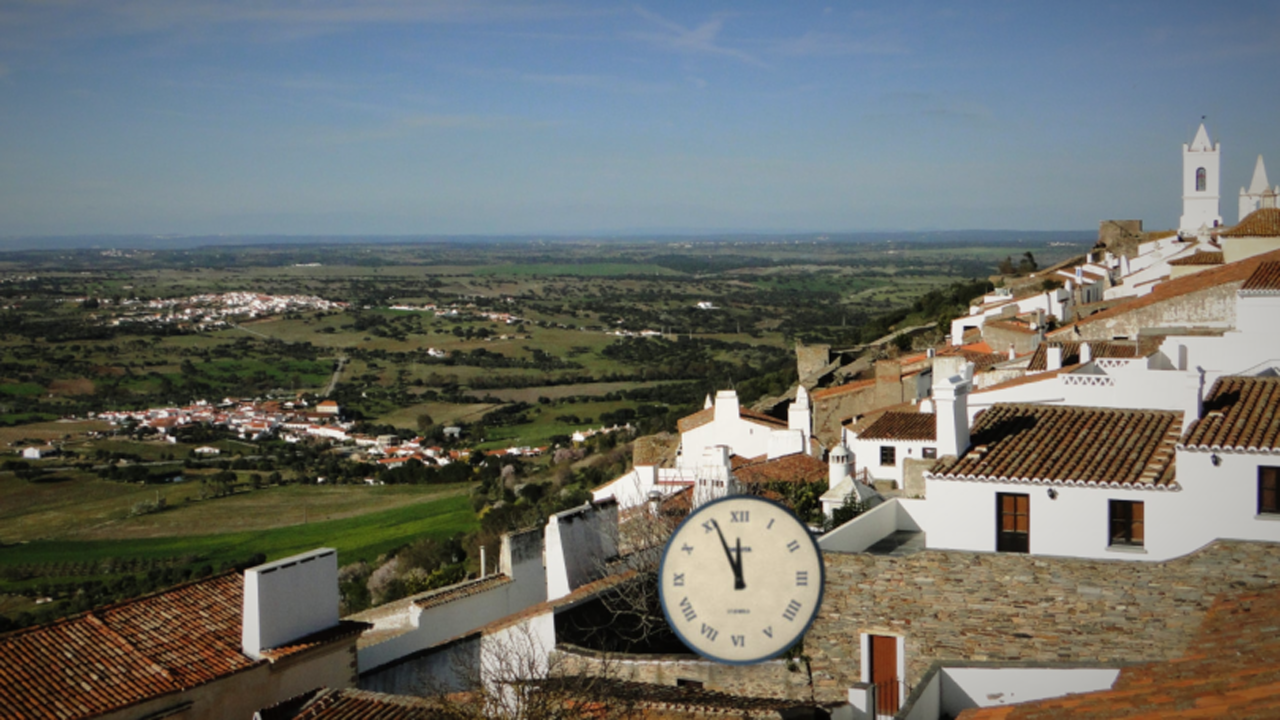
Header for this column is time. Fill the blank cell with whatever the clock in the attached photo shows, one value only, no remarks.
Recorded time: 11:56
